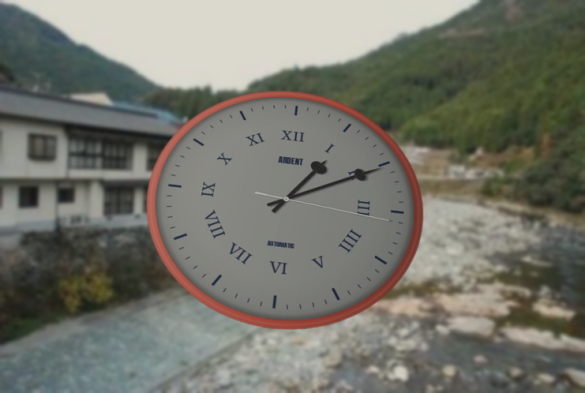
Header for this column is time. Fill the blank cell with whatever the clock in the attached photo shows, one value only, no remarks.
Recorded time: 1:10:16
